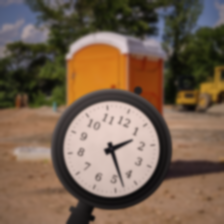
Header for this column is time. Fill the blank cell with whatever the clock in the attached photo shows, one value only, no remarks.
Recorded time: 1:23
